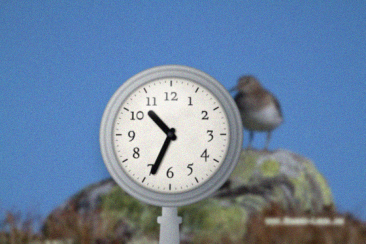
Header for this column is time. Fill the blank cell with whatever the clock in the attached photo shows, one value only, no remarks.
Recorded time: 10:34
